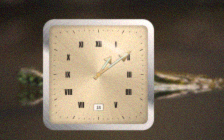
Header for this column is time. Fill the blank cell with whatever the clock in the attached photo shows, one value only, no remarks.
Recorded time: 1:09
